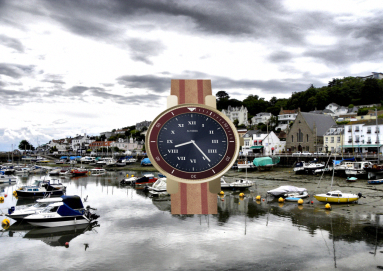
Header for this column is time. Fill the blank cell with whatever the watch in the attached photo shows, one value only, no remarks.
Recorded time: 8:24
